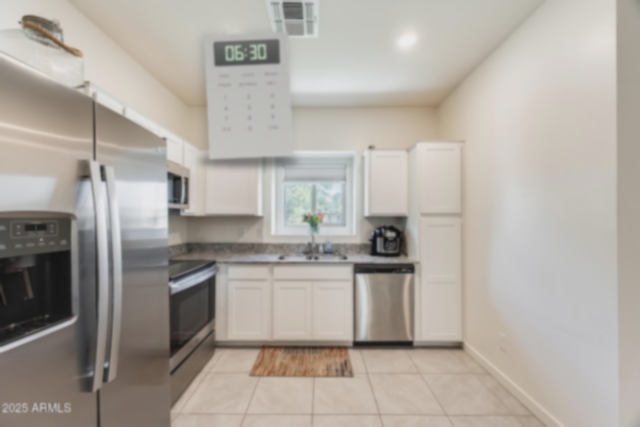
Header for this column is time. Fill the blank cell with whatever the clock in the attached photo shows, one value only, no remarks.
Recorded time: 6:30
